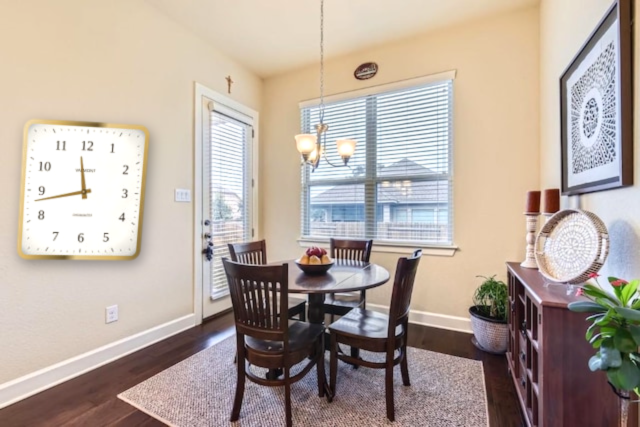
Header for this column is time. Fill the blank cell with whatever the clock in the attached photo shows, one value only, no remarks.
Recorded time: 11:43
